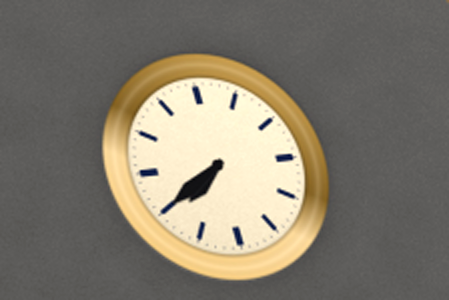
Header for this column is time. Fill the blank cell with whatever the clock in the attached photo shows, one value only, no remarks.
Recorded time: 7:40
